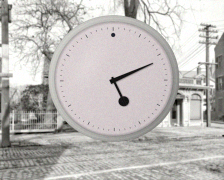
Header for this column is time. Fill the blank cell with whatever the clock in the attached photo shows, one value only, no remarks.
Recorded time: 5:11
